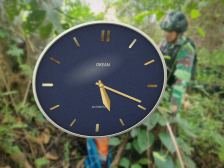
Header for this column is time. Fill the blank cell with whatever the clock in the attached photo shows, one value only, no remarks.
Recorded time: 5:19
